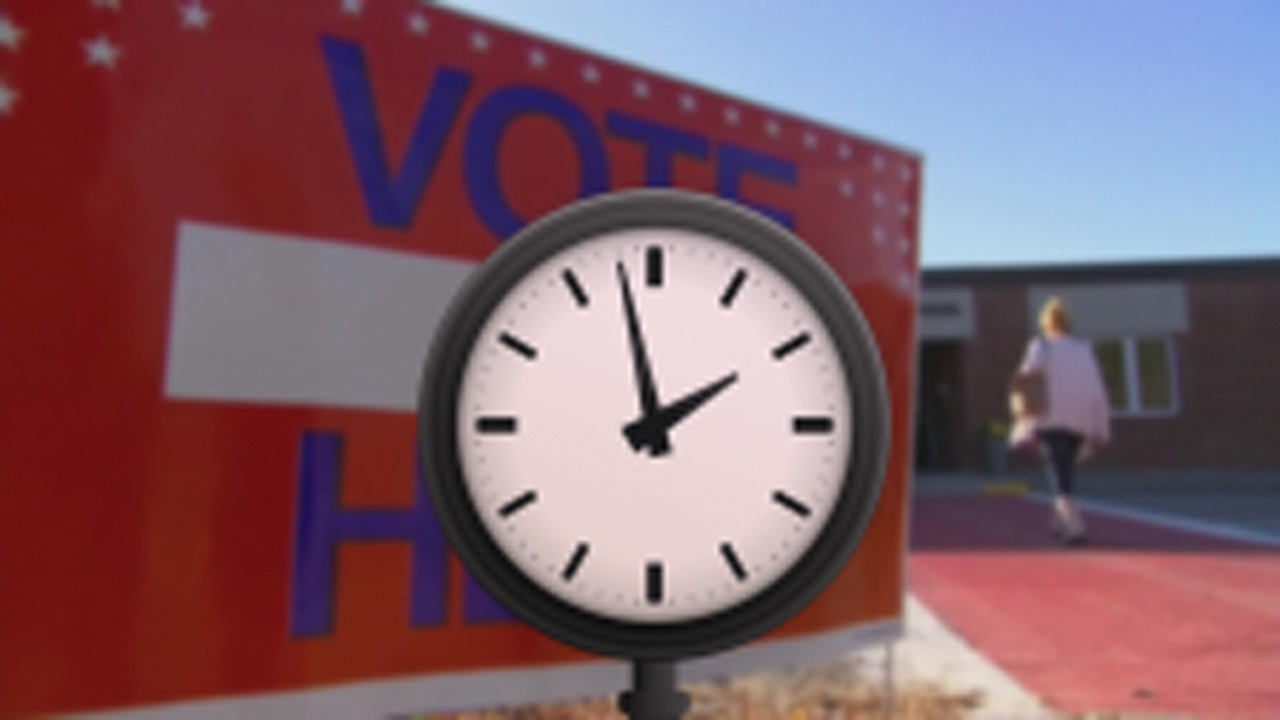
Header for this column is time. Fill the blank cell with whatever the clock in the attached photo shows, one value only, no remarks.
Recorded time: 1:58
